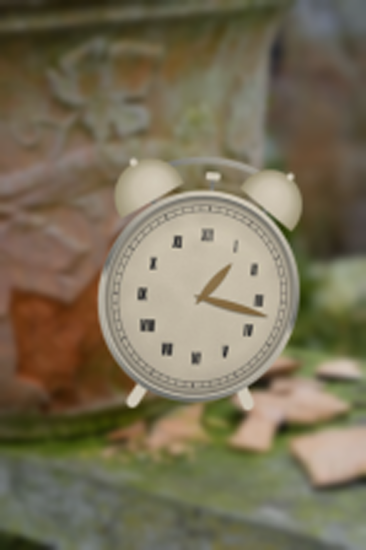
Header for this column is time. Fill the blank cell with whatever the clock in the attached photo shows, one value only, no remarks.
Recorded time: 1:17
